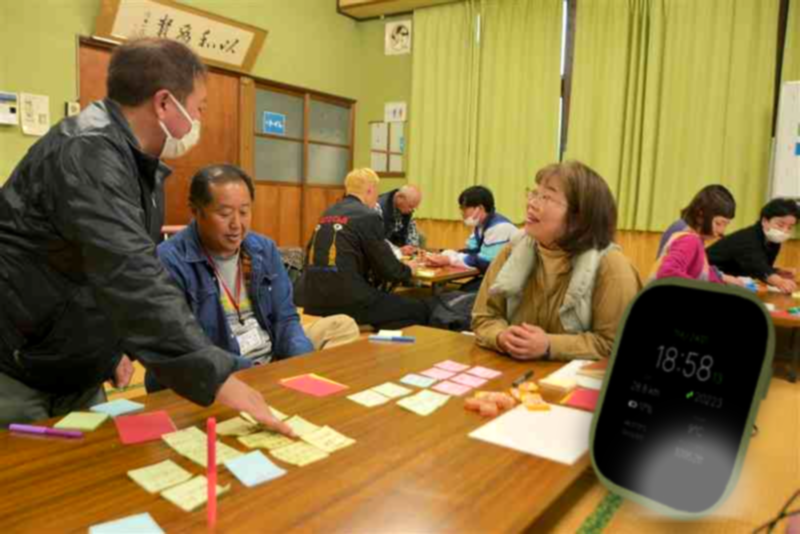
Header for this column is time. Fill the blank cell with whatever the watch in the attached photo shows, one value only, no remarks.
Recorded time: 18:58
